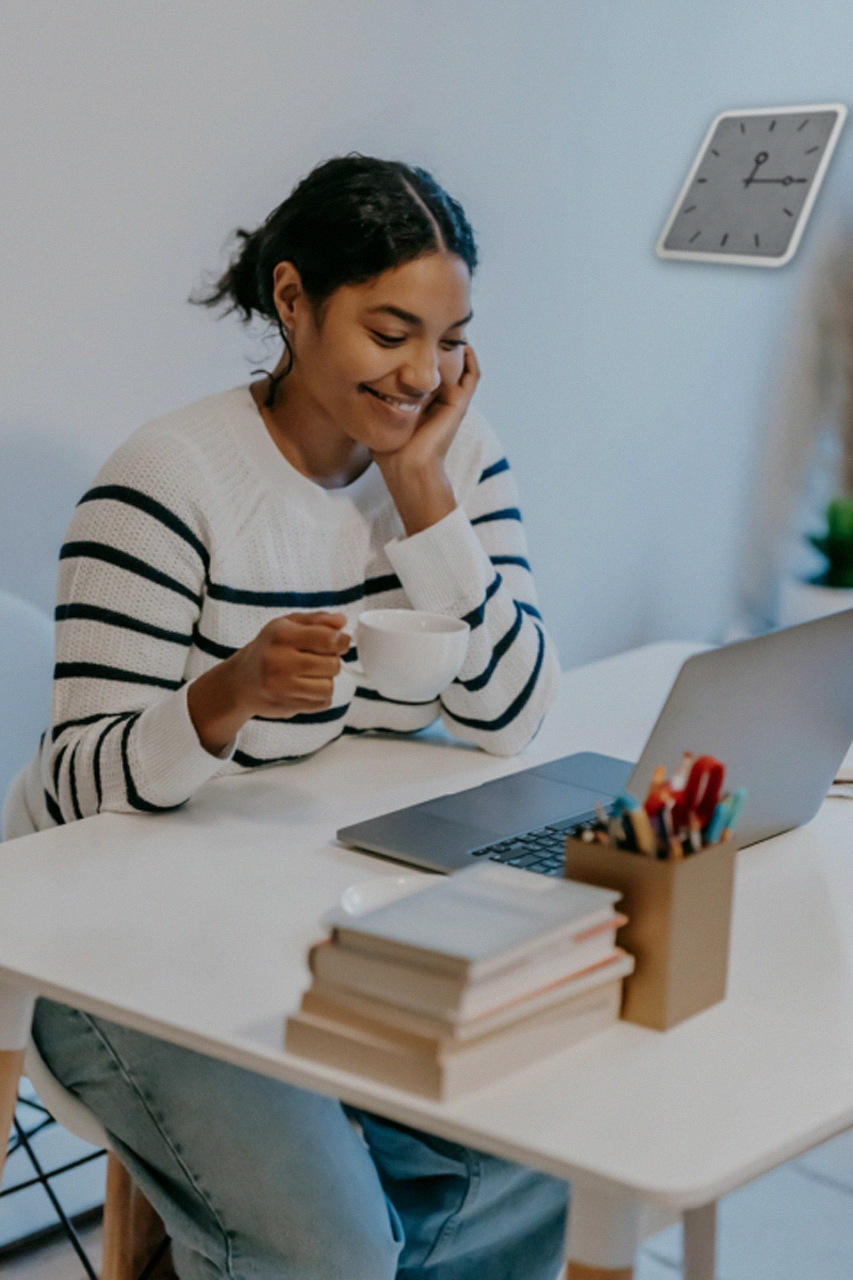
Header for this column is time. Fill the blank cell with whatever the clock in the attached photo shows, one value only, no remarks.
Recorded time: 12:15
